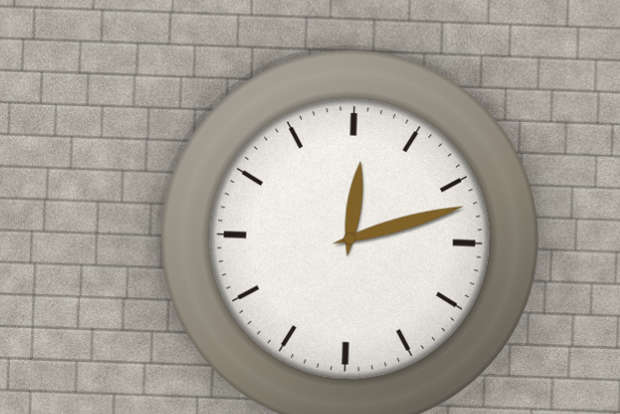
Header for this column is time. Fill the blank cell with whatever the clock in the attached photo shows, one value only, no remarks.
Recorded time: 12:12
